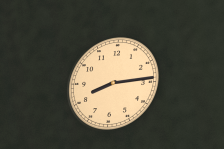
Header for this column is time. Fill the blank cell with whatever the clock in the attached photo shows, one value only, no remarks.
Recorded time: 8:14
